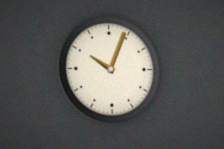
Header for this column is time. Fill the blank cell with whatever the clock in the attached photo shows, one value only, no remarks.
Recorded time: 10:04
